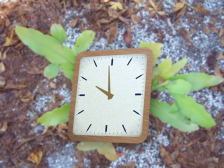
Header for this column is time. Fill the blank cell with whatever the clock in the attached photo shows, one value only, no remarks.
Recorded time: 9:59
